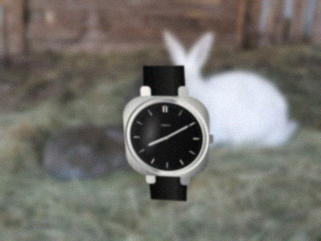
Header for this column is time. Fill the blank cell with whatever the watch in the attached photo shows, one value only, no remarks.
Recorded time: 8:10
